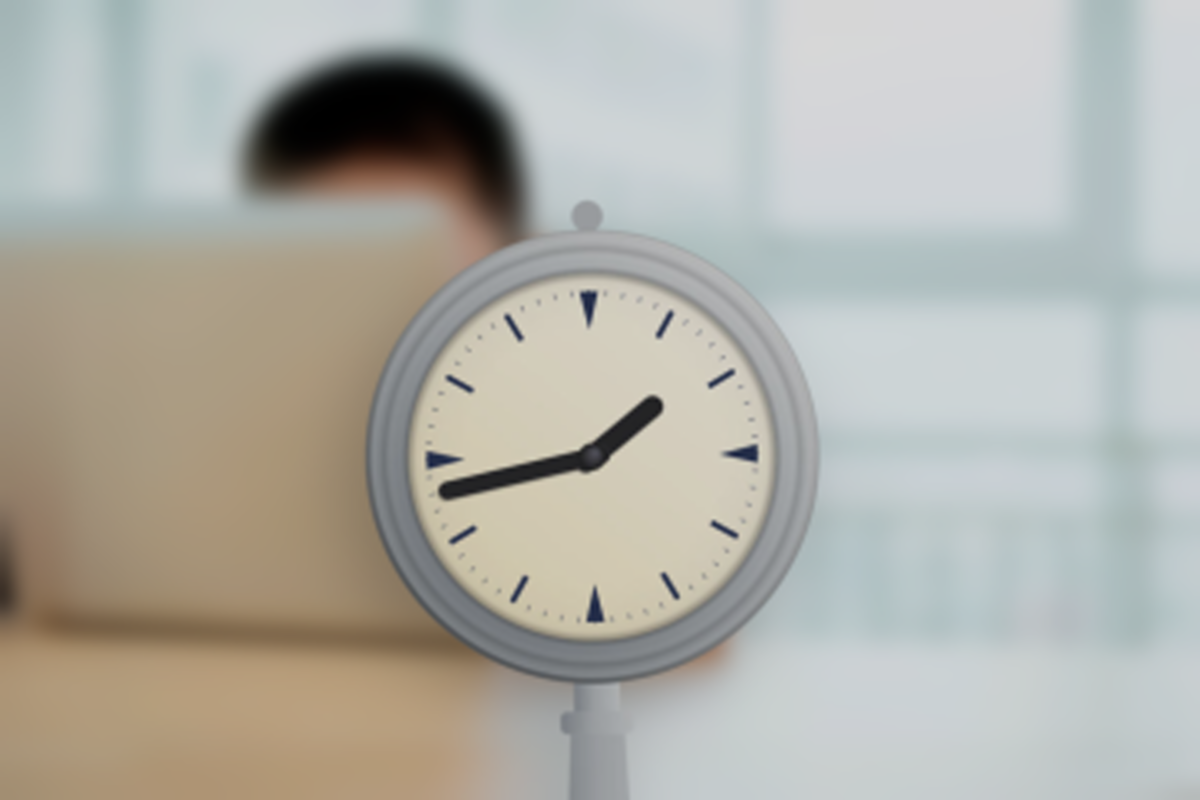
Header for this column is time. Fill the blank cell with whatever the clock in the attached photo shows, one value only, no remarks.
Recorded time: 1:43
